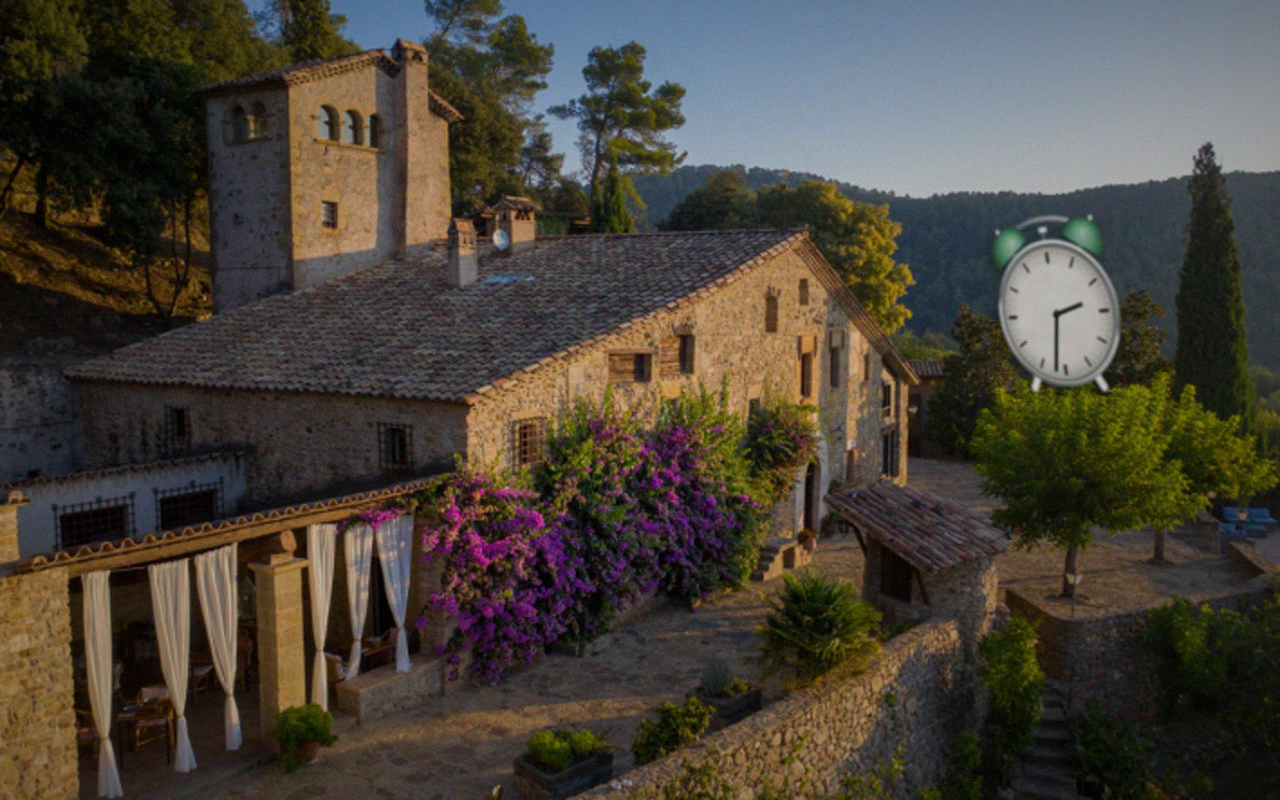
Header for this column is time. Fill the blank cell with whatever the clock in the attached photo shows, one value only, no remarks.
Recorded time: 2:32
